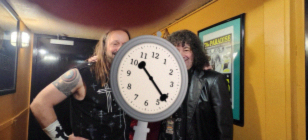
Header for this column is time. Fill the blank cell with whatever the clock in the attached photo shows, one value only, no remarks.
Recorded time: 10:22
